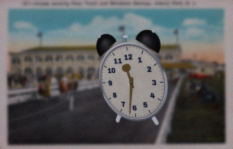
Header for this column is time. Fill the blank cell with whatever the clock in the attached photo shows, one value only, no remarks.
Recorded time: 11:32
